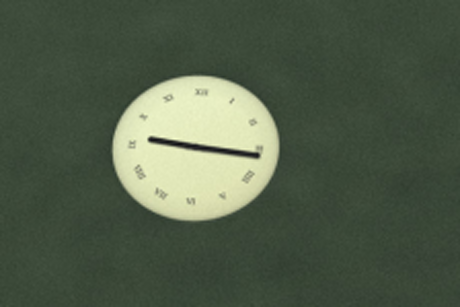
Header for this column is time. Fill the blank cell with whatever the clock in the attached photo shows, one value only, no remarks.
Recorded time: 9:16
